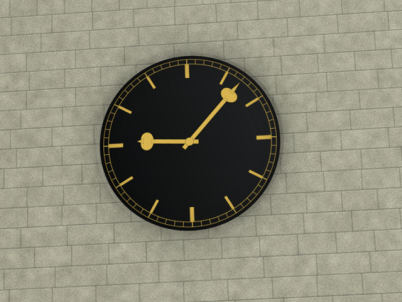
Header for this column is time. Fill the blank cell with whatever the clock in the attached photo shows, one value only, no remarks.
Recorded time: 9:07
